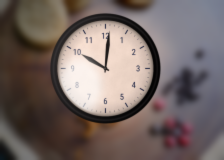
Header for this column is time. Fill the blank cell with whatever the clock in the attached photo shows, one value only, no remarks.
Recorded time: 10:01
